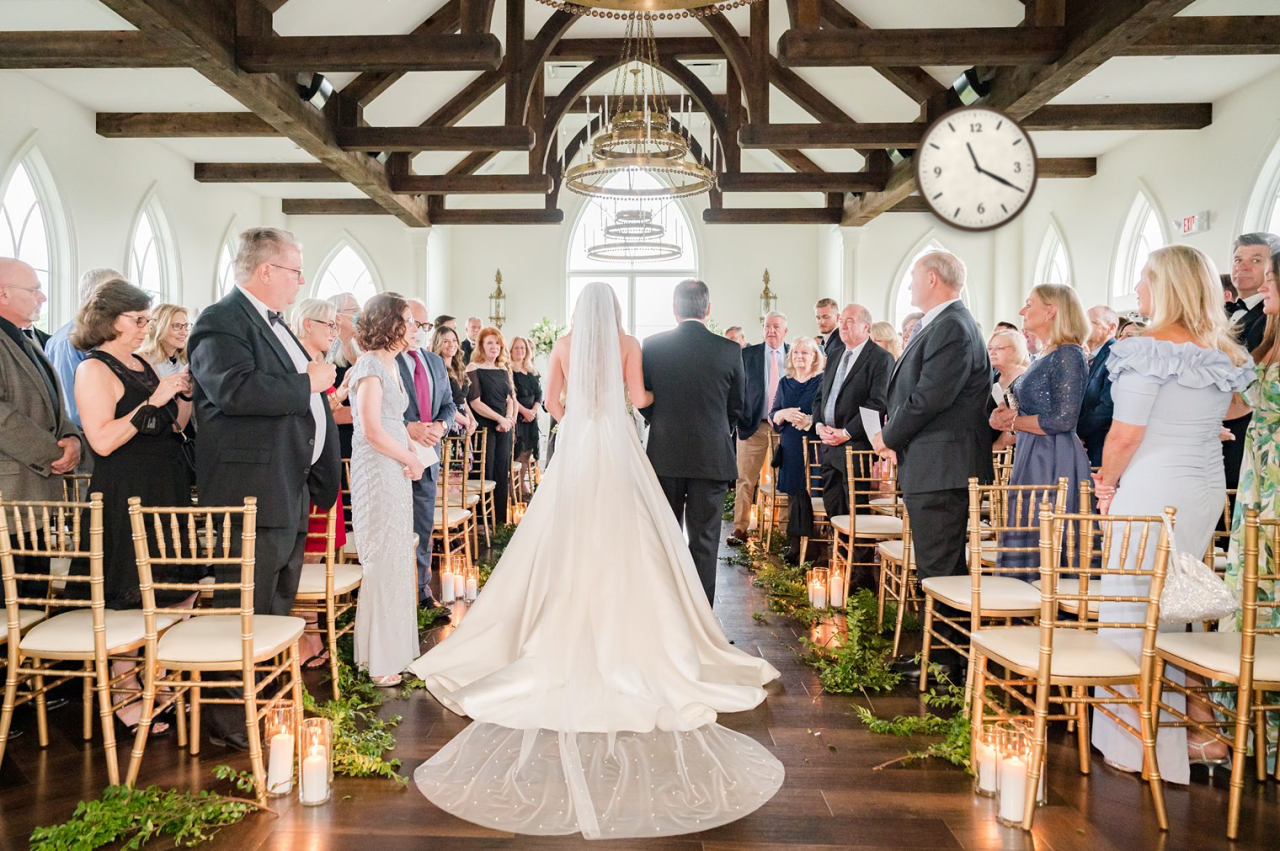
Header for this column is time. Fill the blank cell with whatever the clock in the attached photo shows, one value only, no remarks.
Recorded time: 11:20
